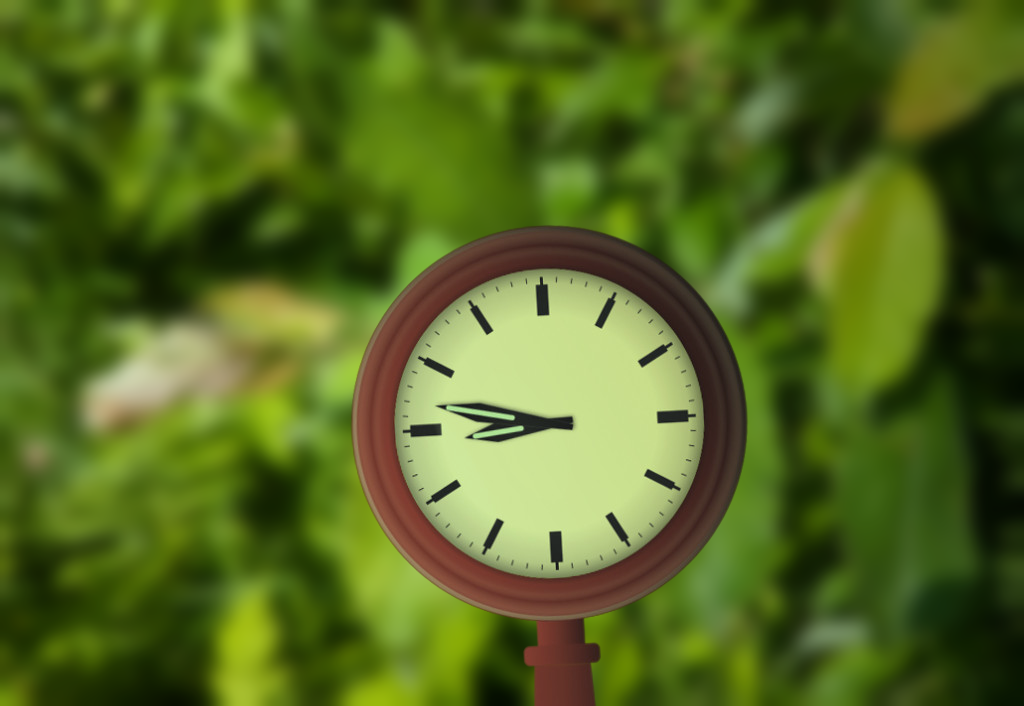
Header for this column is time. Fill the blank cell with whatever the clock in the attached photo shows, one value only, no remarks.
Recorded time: 8:47
